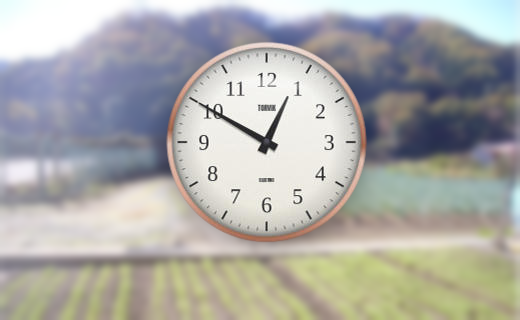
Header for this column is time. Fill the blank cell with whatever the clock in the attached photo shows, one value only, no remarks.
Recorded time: 12:50
